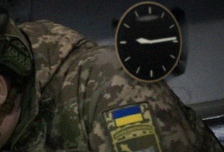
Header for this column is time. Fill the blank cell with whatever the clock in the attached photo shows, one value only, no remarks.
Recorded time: 9:14
